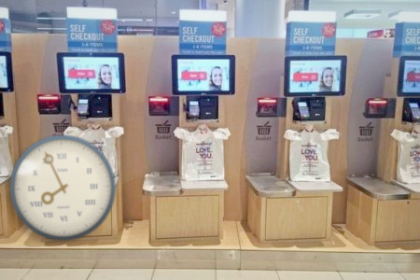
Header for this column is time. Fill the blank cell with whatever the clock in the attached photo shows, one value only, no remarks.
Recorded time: 7:56
